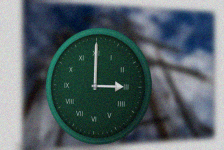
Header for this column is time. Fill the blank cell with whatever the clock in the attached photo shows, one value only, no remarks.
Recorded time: 3:00
